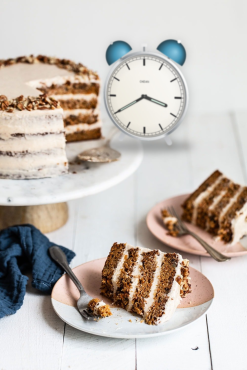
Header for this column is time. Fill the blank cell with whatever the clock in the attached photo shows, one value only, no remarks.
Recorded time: 3:40
